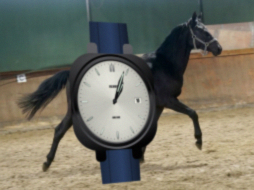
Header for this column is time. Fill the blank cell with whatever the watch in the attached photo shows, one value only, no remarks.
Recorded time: 1:04
